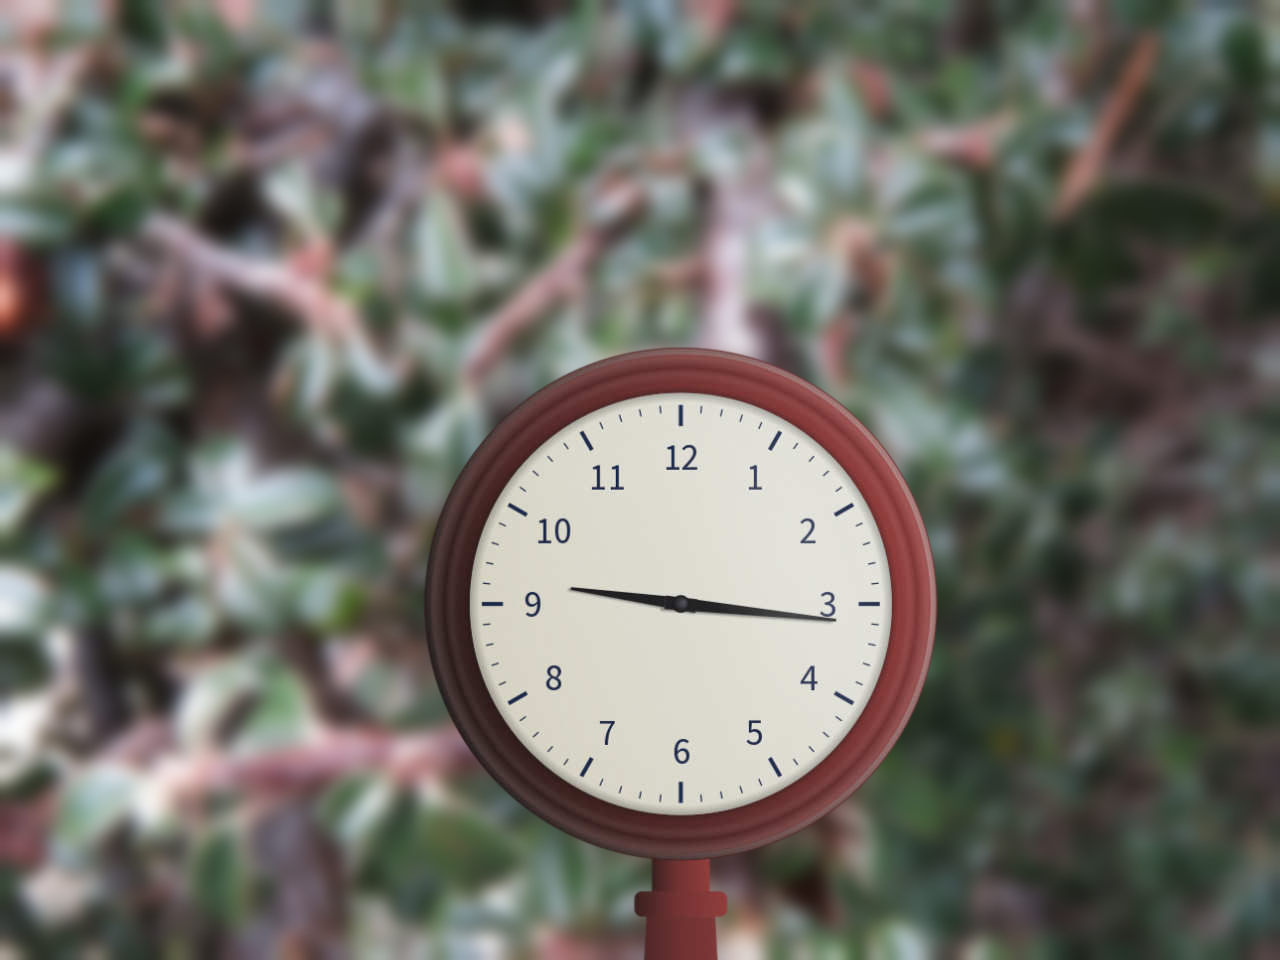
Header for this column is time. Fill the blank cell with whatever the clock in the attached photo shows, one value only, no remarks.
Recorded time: 9:16
